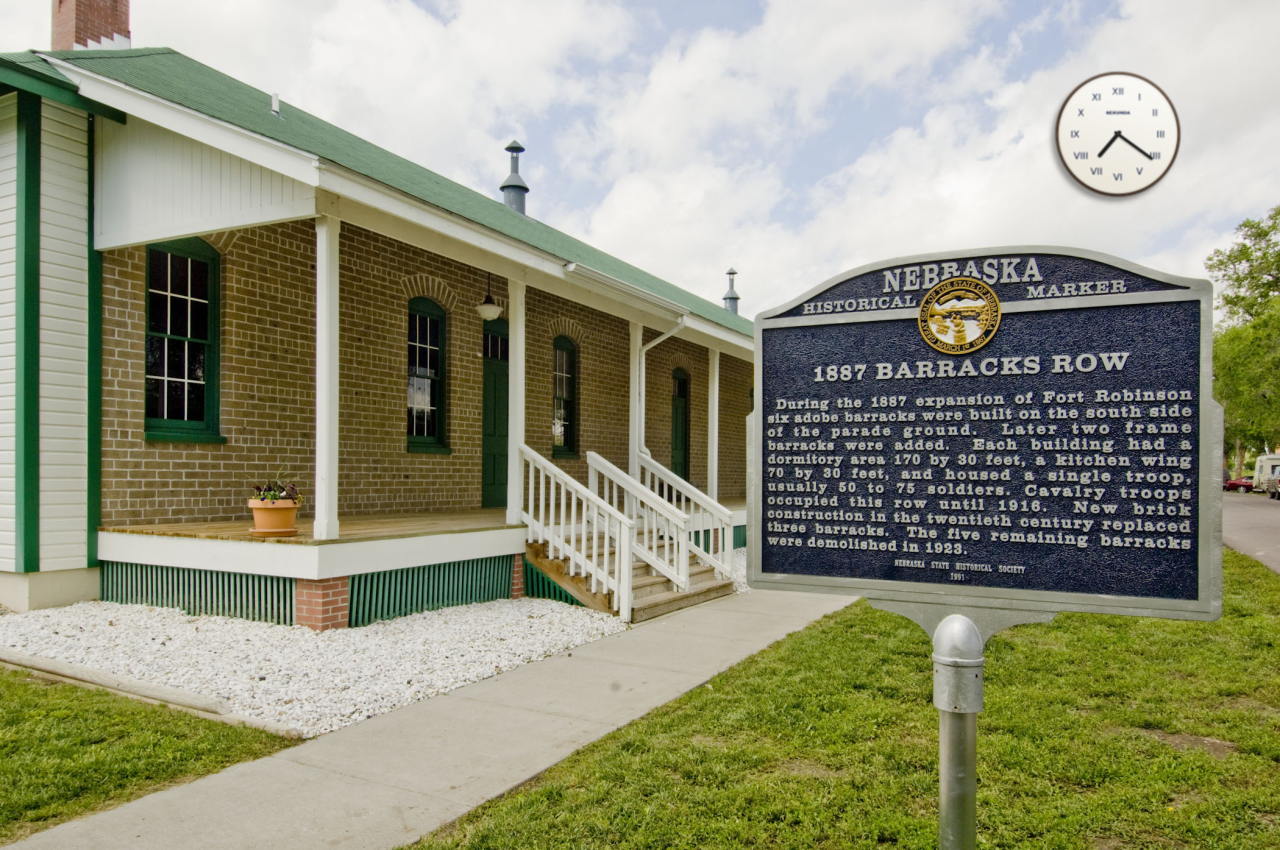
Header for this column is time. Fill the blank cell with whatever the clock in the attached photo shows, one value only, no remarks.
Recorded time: 7:21
